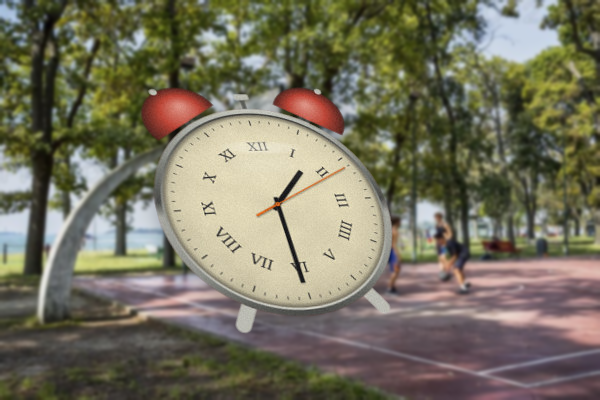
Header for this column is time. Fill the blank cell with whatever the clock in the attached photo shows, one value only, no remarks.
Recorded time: 1:30:11
